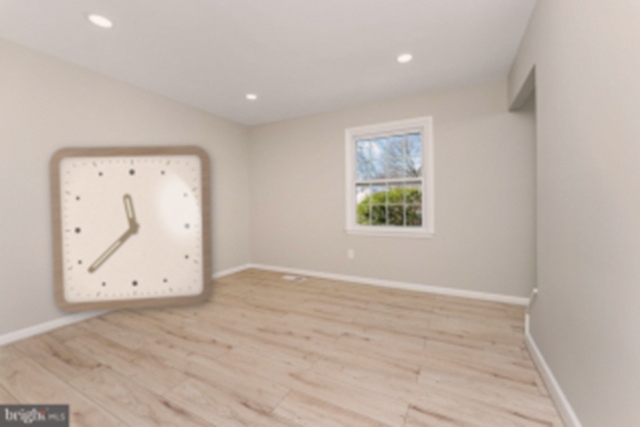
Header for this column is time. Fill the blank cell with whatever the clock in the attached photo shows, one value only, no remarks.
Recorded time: 11:38
